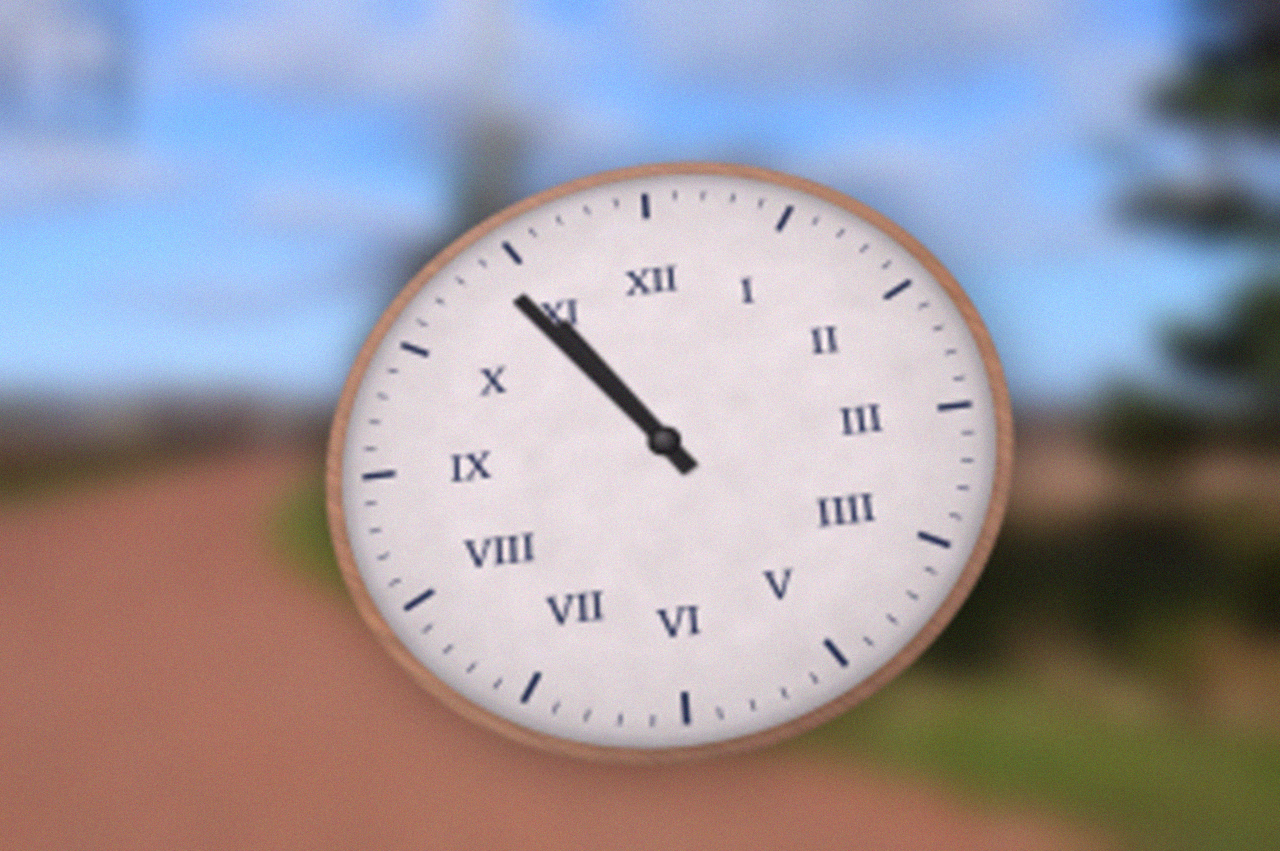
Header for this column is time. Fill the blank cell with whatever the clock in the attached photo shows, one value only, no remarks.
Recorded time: 10:54
